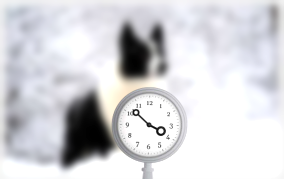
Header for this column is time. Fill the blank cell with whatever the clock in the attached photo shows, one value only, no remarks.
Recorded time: 3:52
